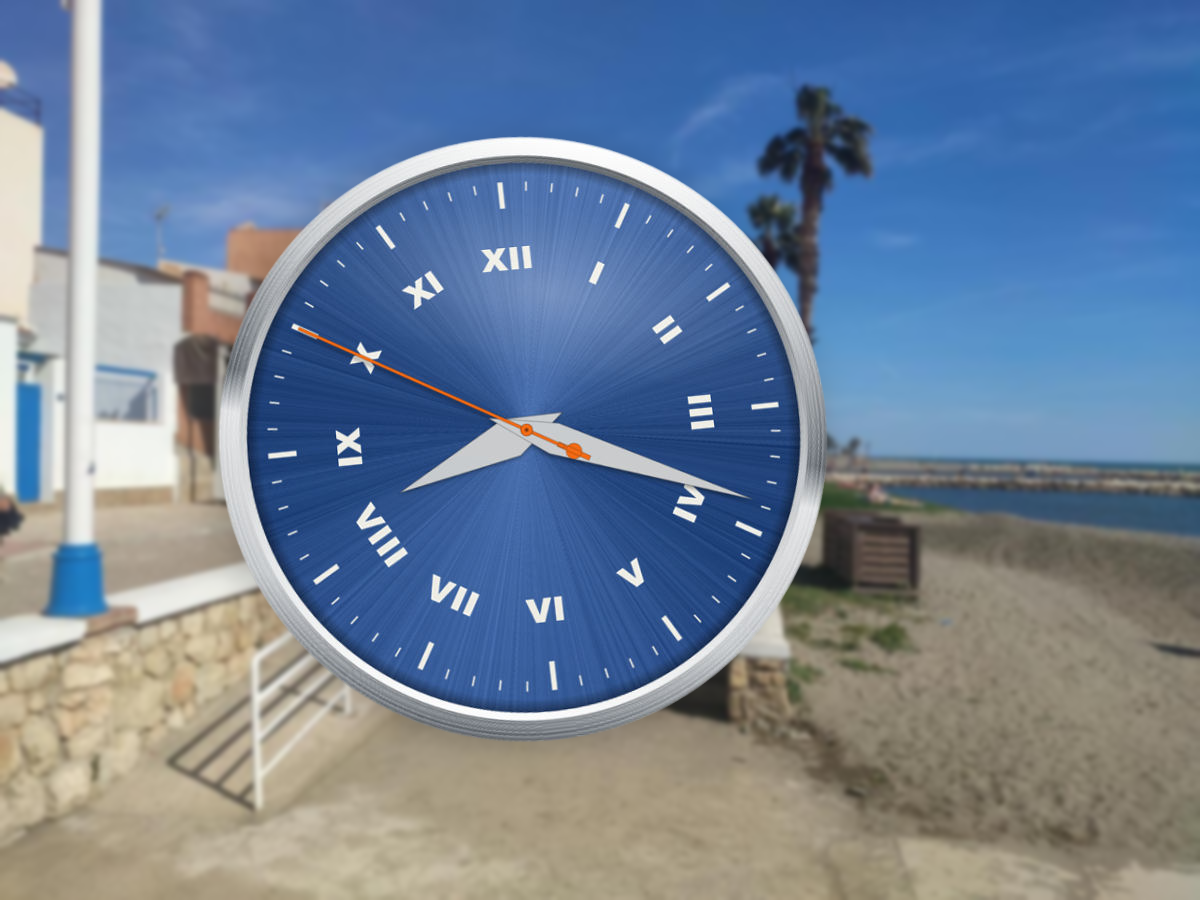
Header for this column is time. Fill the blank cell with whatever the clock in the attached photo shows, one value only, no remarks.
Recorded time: 8:18:50
